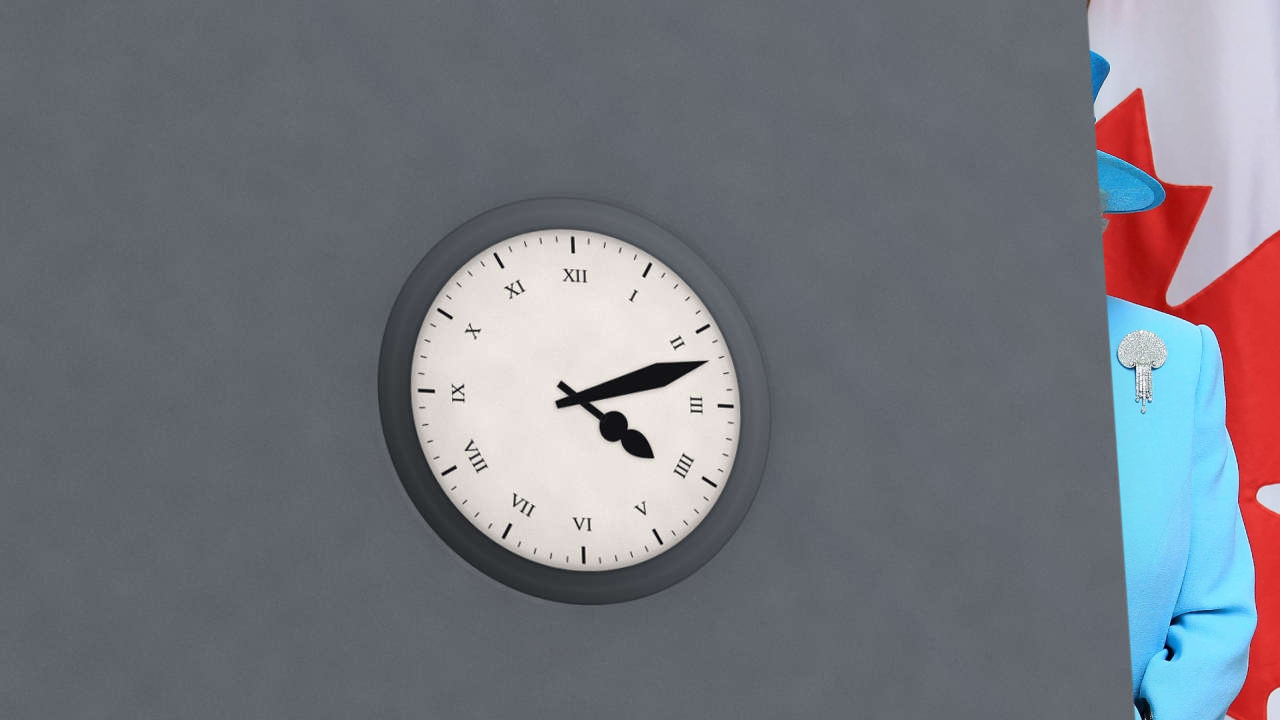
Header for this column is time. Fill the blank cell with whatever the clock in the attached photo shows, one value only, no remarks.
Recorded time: 4:12
